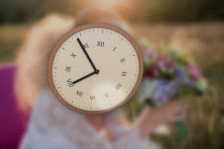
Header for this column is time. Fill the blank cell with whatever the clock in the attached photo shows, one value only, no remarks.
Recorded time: 7:54
